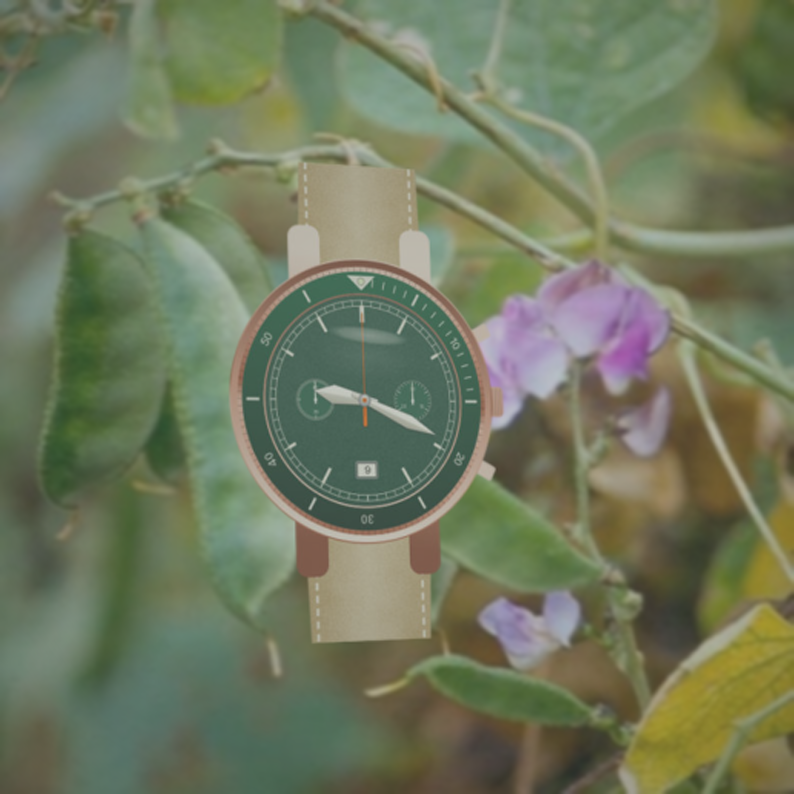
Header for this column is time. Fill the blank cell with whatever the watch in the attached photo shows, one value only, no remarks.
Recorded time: 9:19
